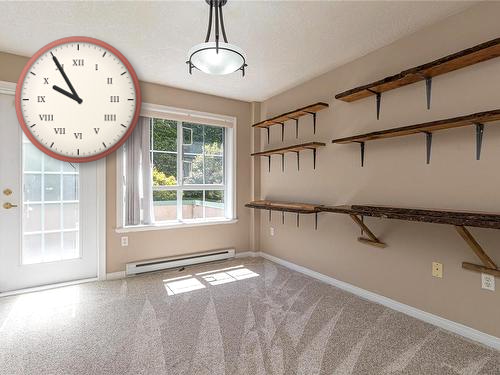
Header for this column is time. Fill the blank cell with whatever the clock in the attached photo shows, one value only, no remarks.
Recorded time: 9:55
